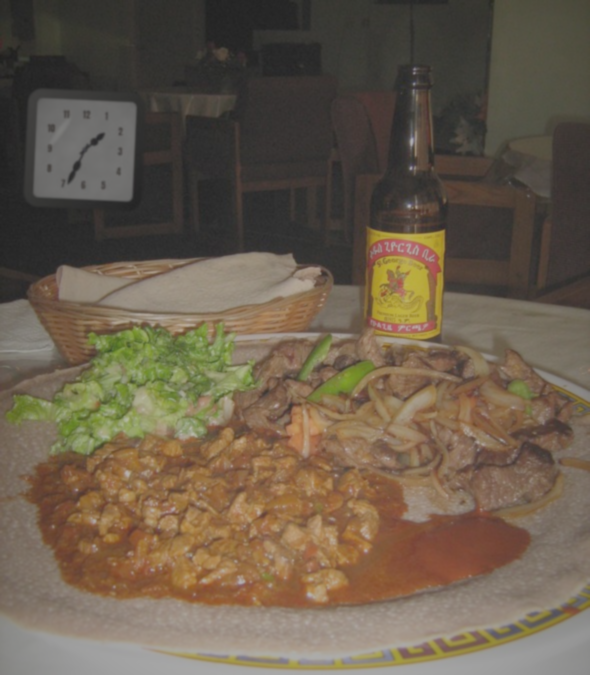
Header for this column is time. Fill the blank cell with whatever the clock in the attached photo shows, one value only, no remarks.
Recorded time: 1:34
